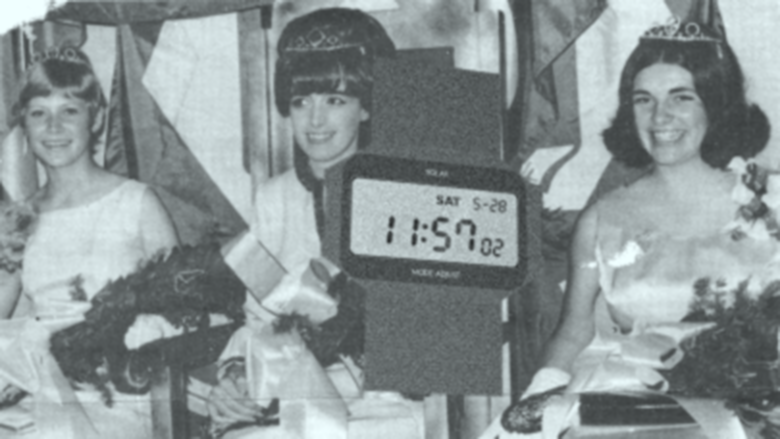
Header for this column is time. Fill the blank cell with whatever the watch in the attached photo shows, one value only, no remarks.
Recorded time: 11:57:02
